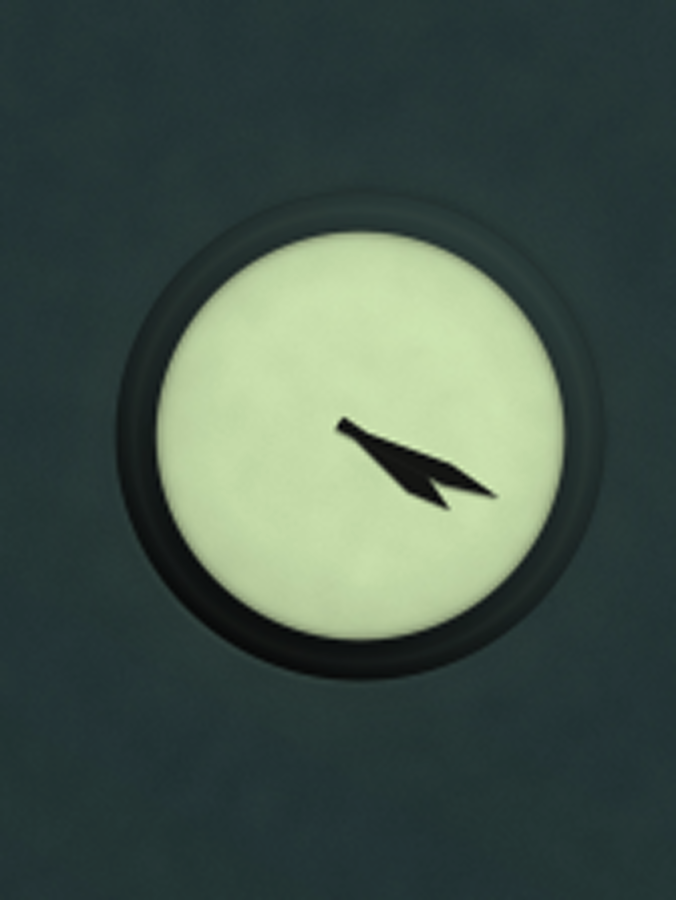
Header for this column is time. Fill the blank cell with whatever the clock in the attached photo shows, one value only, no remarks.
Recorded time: 4:19
